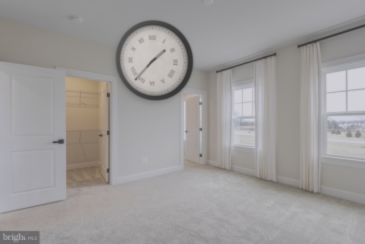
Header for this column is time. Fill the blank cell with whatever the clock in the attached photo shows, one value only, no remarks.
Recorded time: 1:37
